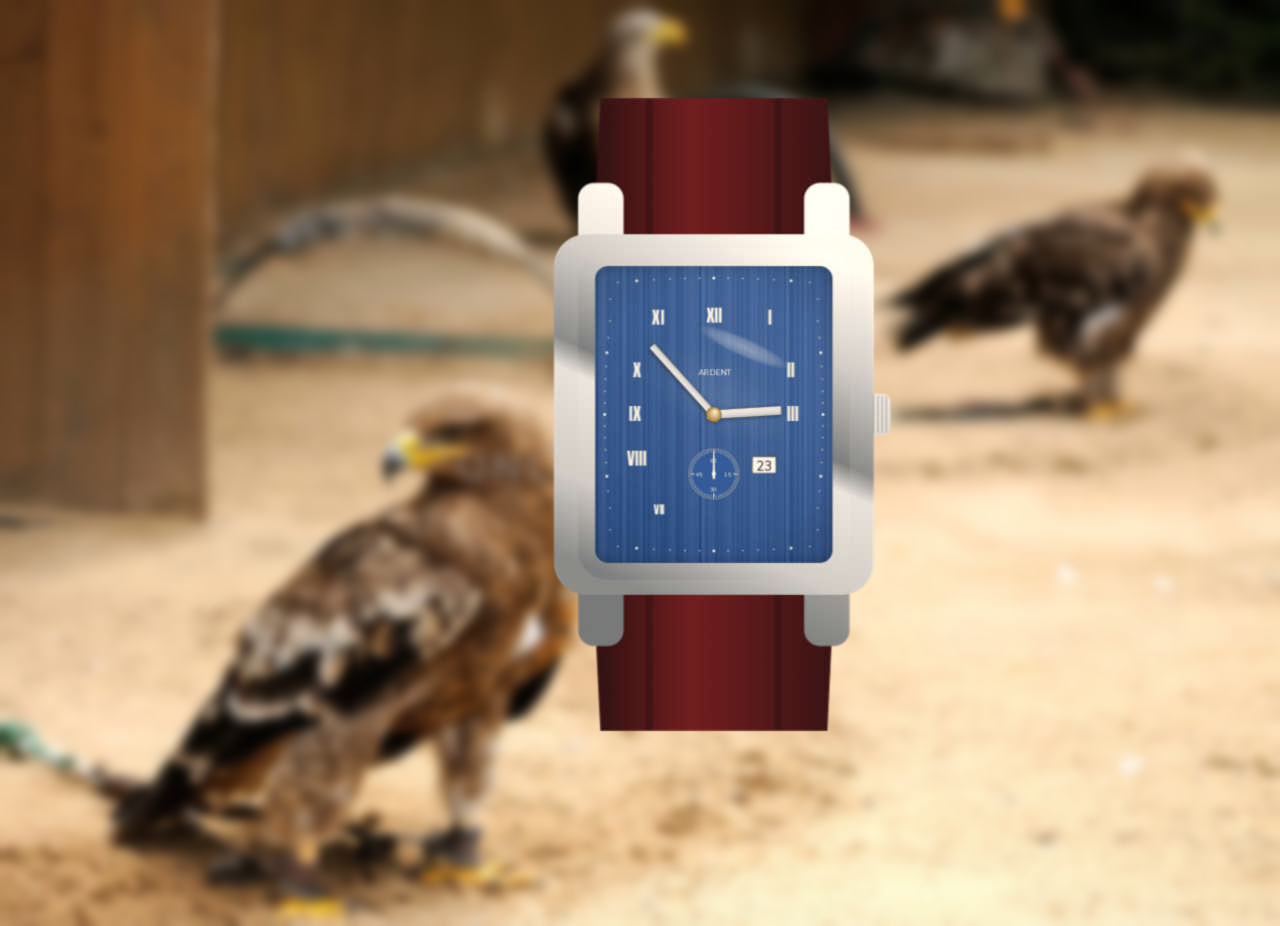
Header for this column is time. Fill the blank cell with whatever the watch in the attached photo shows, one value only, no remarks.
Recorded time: 2:53
